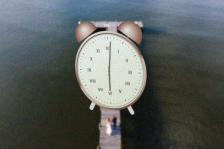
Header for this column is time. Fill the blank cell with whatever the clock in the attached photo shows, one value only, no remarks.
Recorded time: 6:01
